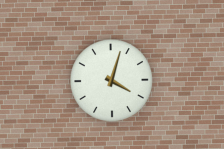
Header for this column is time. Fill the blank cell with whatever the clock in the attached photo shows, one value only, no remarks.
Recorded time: 4:03
